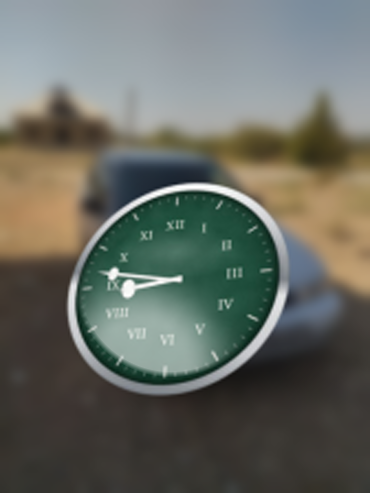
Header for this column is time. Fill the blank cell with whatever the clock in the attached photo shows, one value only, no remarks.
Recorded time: 8:47
